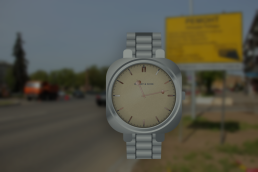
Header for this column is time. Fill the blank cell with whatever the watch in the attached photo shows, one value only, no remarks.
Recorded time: 11:13
